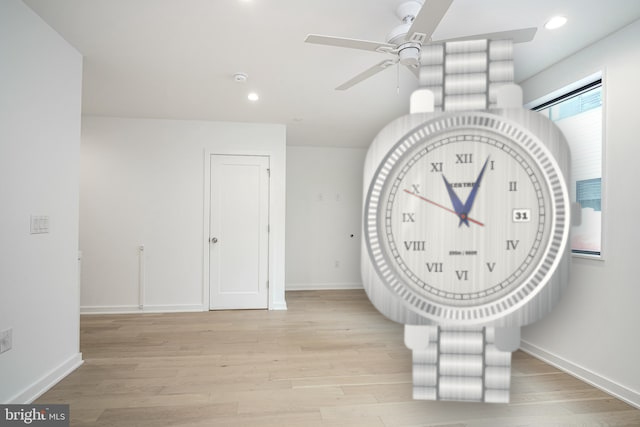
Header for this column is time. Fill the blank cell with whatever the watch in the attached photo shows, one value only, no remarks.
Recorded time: 11:03:49
